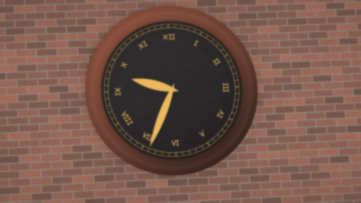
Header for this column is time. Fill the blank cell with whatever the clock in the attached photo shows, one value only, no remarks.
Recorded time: 9:34
